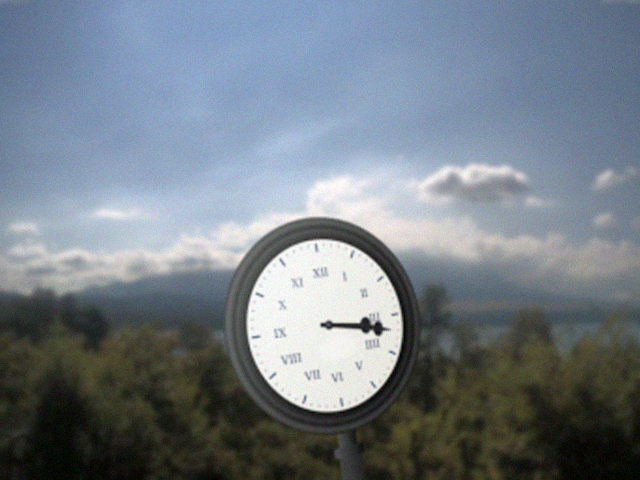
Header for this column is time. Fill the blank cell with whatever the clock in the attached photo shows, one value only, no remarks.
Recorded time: 3:17
